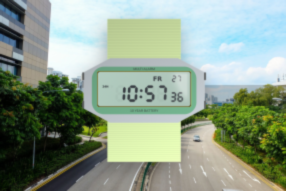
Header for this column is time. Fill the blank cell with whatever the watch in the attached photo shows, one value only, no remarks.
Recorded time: 10:57:36
